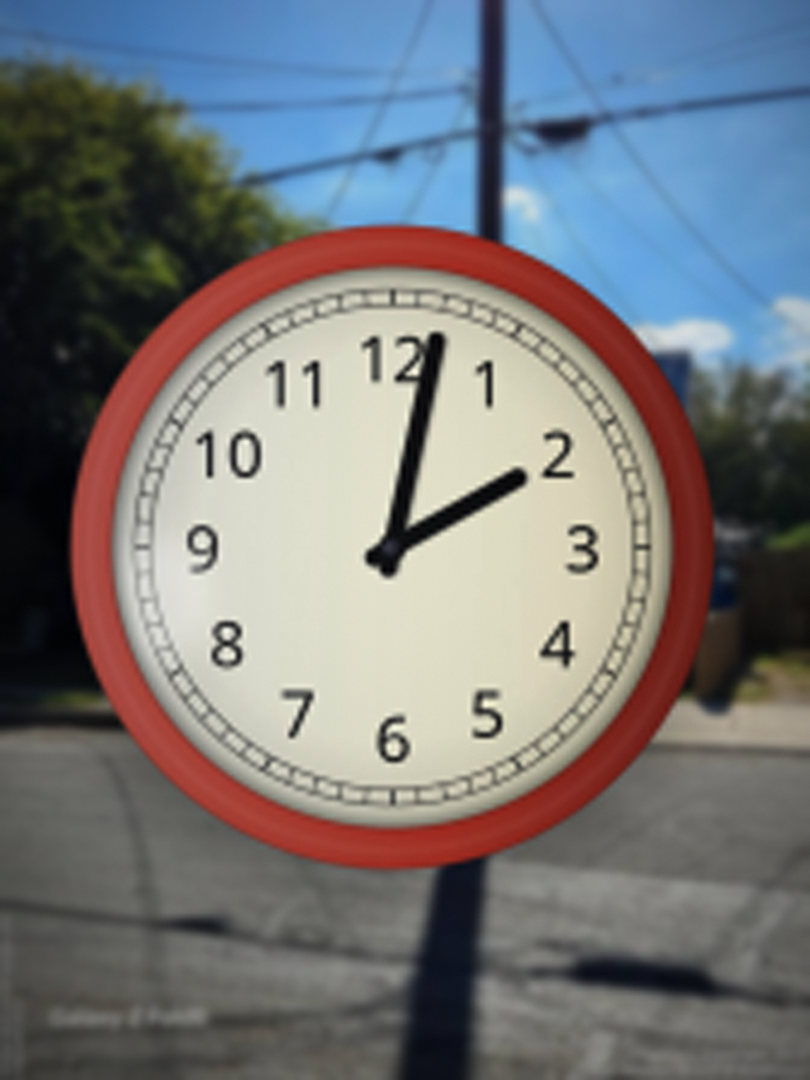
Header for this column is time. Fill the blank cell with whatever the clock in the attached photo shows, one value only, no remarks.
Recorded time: 2:02
